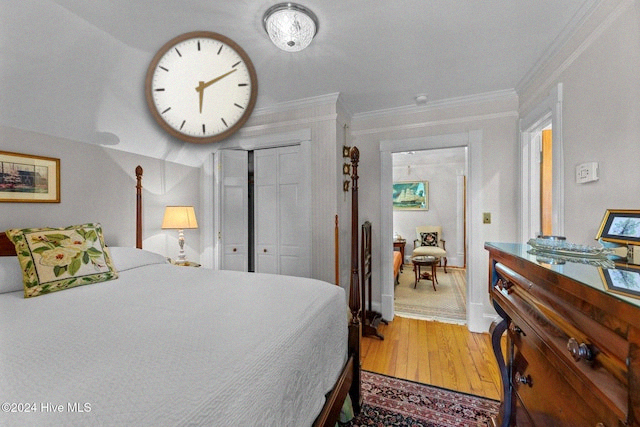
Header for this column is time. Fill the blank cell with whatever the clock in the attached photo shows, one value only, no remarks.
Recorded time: 6:11
